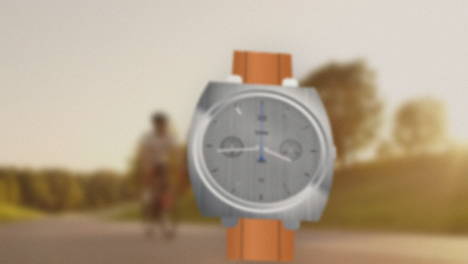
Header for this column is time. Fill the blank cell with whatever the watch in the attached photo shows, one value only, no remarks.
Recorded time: 3:44
